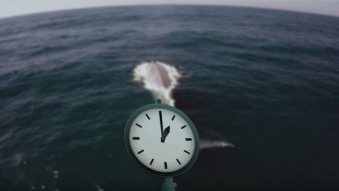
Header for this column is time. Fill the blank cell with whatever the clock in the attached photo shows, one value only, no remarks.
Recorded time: 1:00
